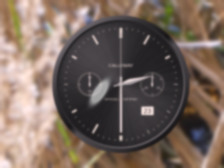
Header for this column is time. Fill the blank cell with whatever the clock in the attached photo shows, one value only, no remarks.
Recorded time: 2:30
